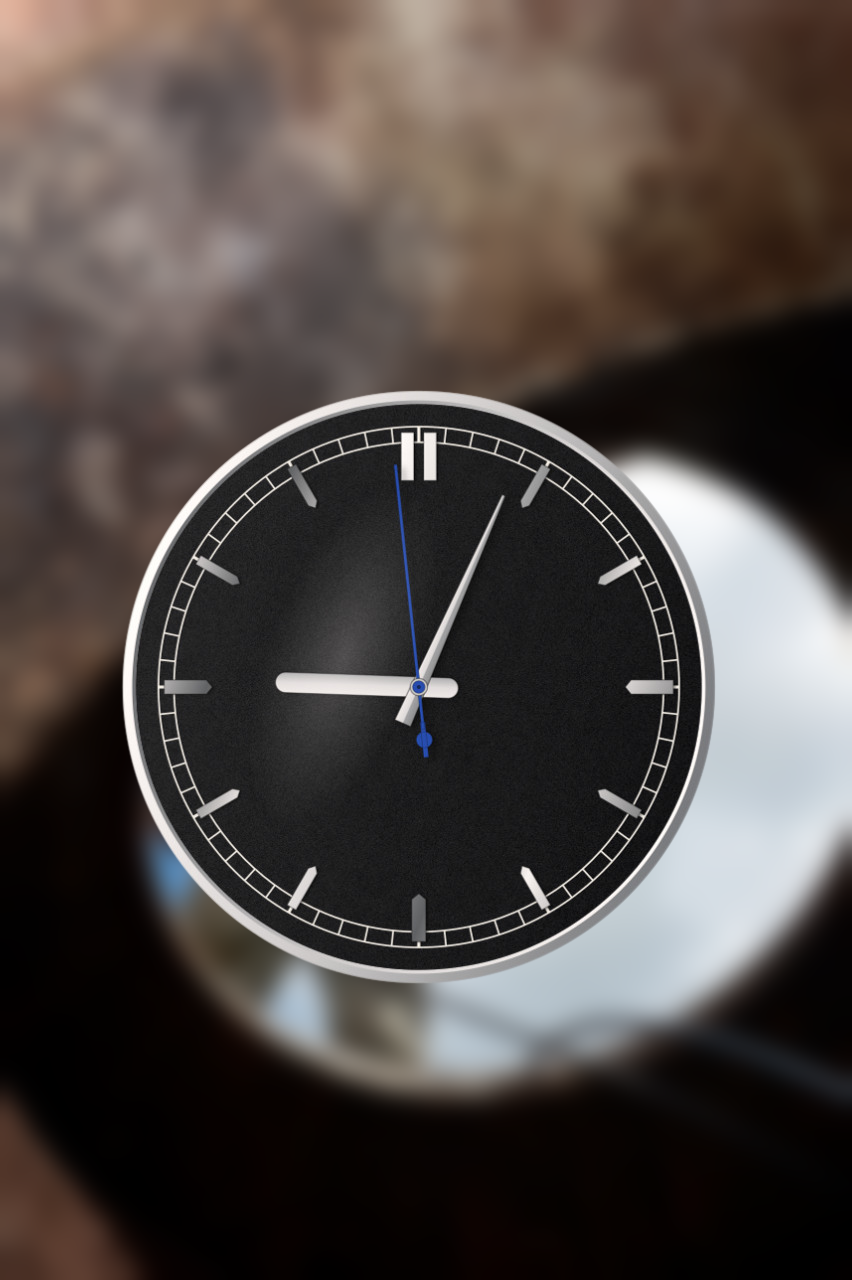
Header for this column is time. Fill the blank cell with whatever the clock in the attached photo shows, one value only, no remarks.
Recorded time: 9:03:59
